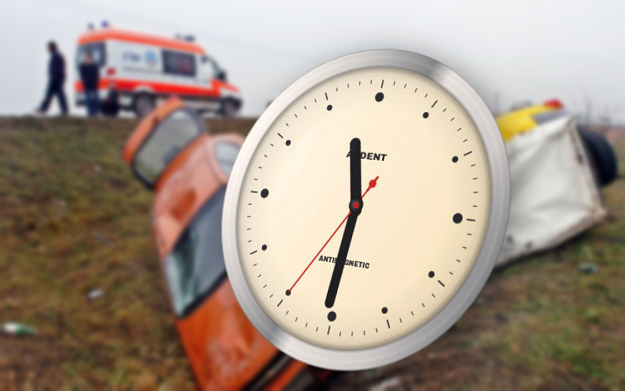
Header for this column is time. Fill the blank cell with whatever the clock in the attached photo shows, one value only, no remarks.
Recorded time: 11:30:35
